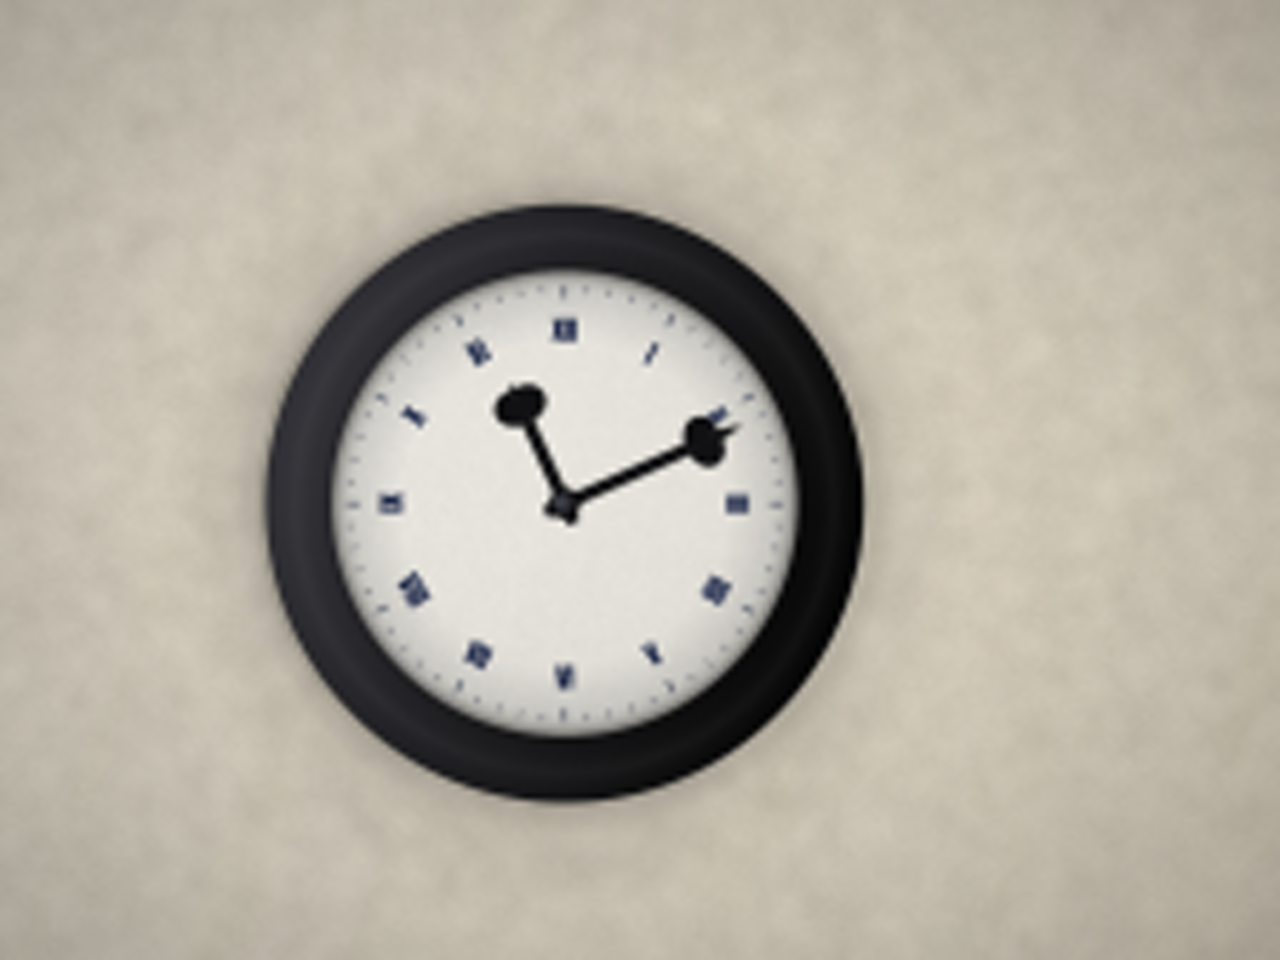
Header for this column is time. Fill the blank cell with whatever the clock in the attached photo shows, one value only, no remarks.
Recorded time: 11:11
